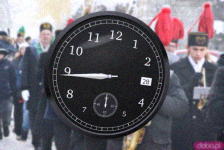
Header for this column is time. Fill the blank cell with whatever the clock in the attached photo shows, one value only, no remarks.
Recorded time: 8:44
